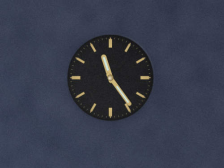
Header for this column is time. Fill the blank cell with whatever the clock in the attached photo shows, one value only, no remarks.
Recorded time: 11:24
